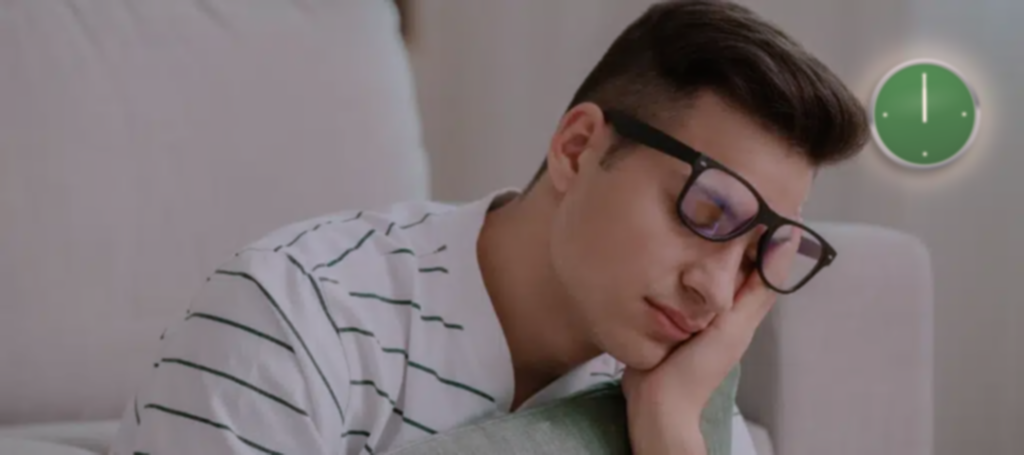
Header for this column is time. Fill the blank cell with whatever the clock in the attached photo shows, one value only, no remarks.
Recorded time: 12:00
